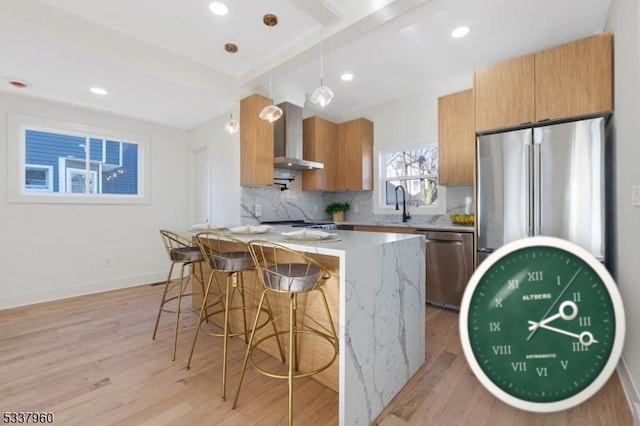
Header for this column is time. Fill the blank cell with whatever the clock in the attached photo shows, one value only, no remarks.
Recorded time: 2:18:07
